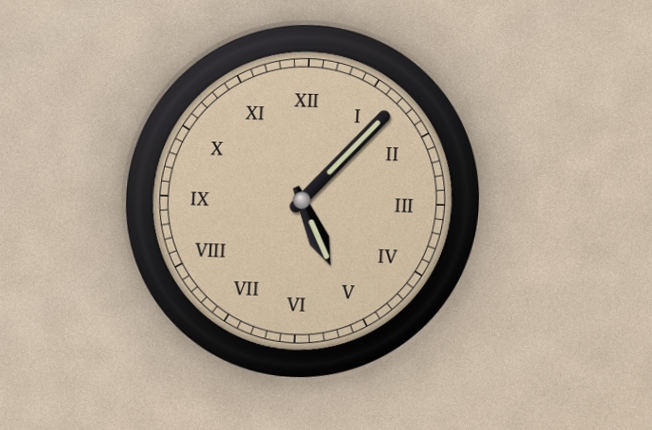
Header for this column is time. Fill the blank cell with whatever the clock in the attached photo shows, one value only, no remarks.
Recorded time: 5:07
